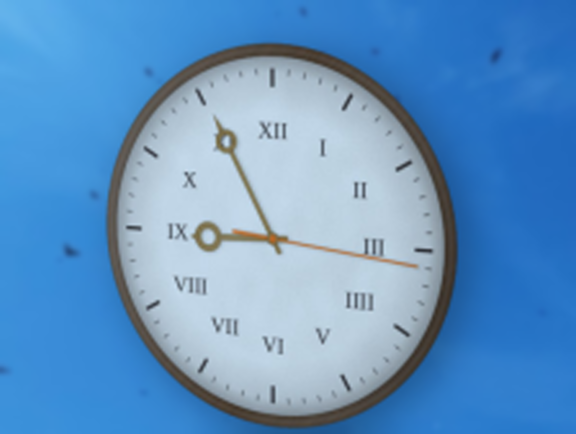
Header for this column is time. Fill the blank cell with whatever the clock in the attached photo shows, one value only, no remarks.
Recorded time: 8:55:16
